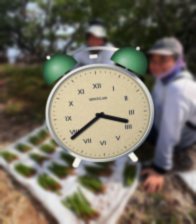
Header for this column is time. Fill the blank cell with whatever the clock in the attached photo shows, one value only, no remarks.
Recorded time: 3:39
